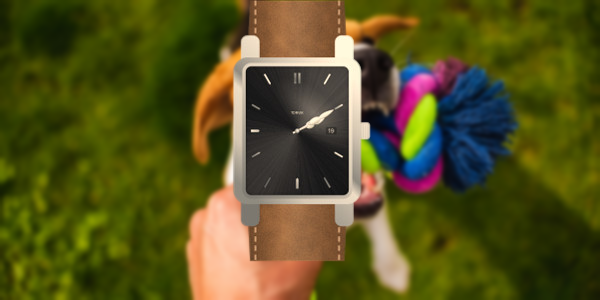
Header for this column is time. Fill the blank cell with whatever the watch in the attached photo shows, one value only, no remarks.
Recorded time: 2:10
